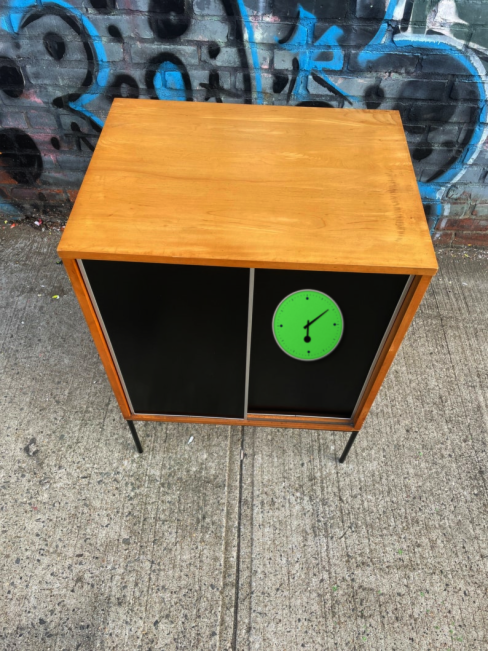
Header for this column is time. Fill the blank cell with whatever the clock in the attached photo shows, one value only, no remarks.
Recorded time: 6:09
